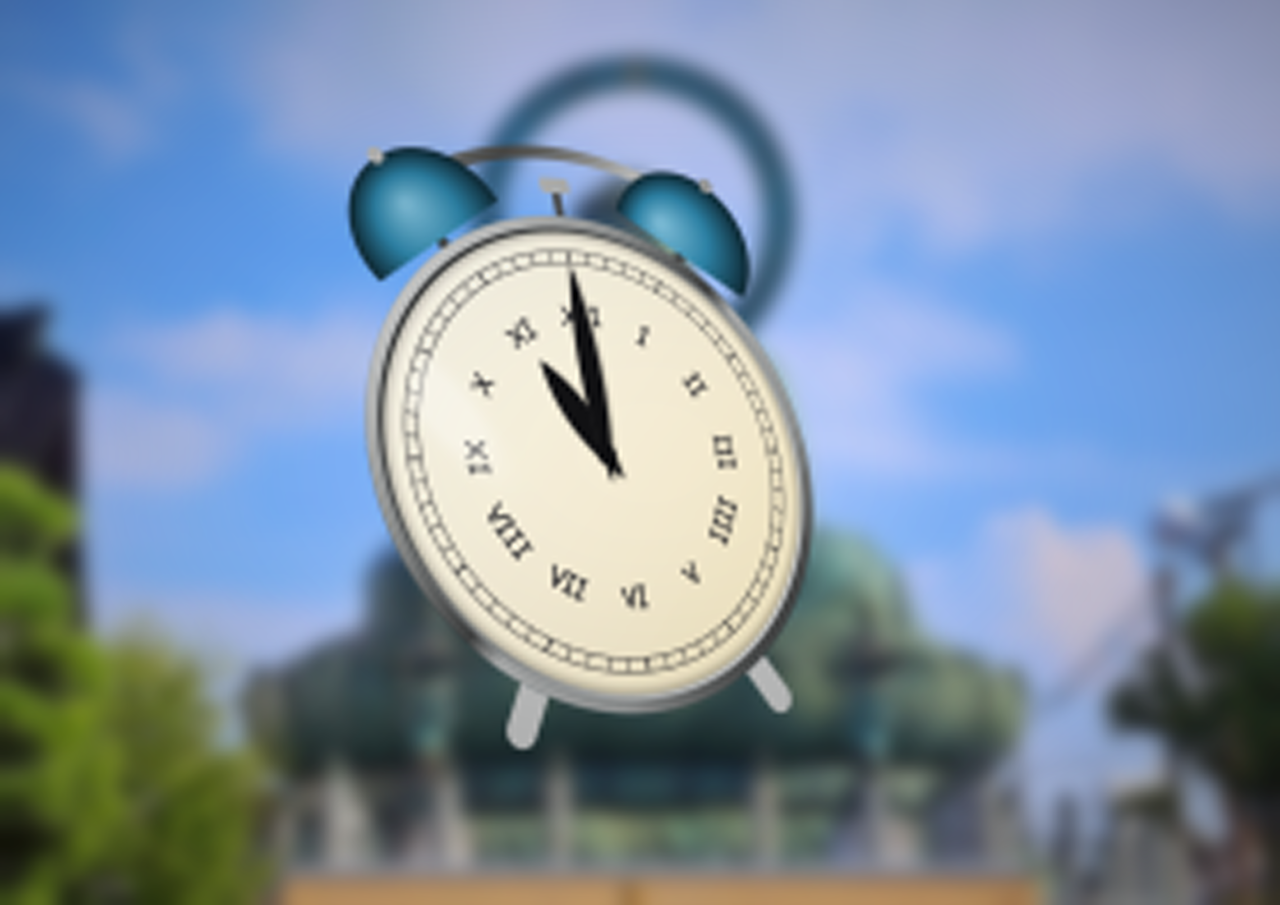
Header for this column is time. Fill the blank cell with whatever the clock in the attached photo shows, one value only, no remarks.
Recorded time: 11:00
